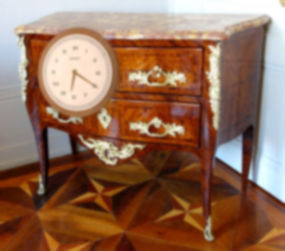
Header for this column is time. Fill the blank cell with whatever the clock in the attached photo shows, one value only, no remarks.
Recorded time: 6:20
